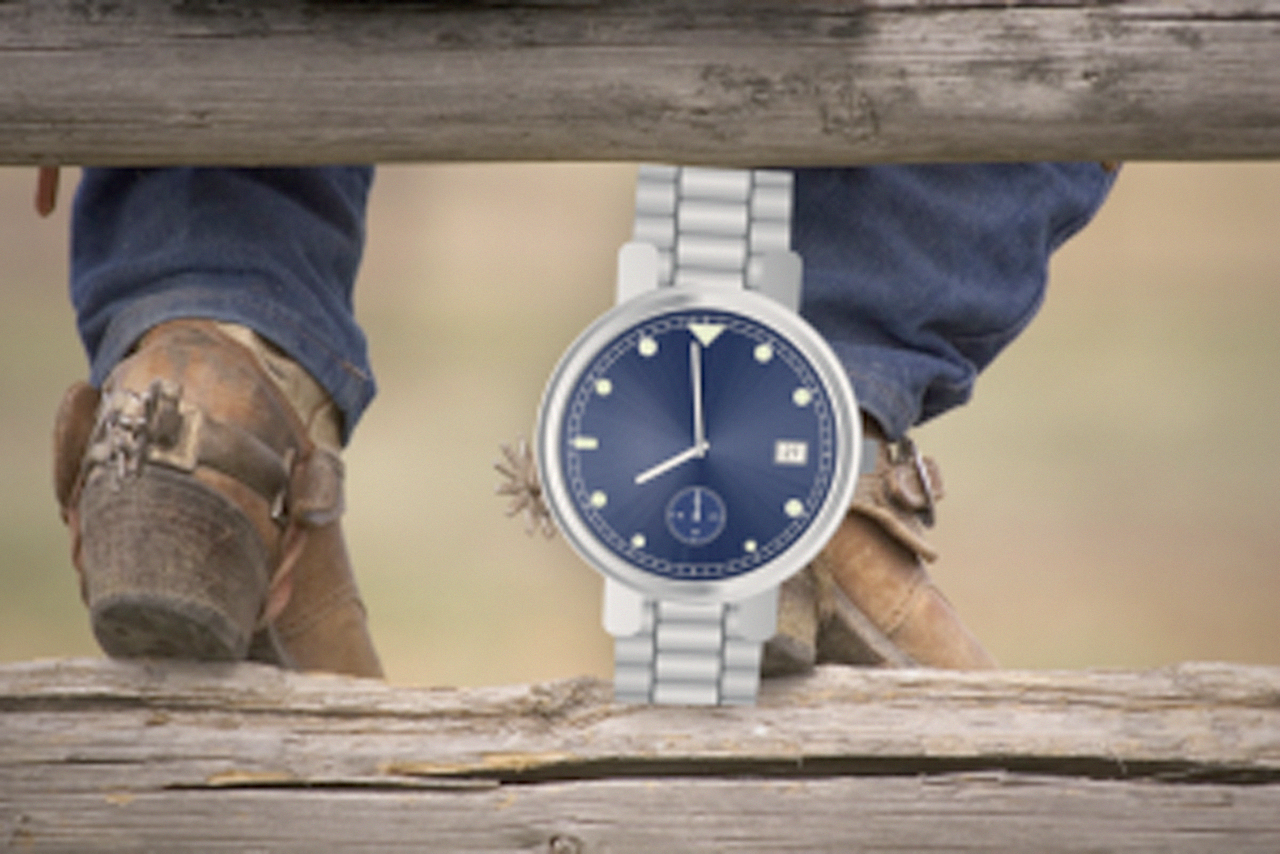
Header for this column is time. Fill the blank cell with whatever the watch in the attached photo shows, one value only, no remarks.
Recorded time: 7:59
